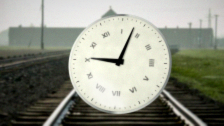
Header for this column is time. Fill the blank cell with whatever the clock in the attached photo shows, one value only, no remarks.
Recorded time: 10:08
